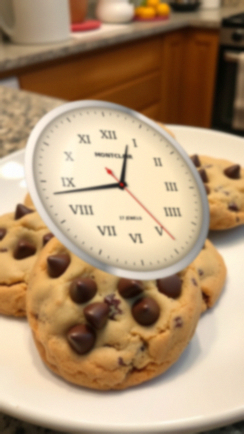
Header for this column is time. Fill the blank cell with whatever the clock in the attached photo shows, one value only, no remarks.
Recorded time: 12:43:24
